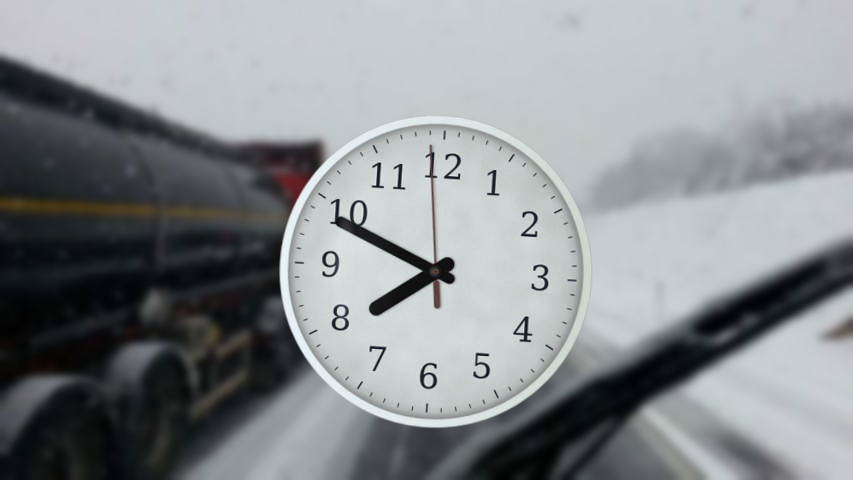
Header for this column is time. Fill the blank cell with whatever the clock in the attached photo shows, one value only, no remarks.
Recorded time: 7:48:59
